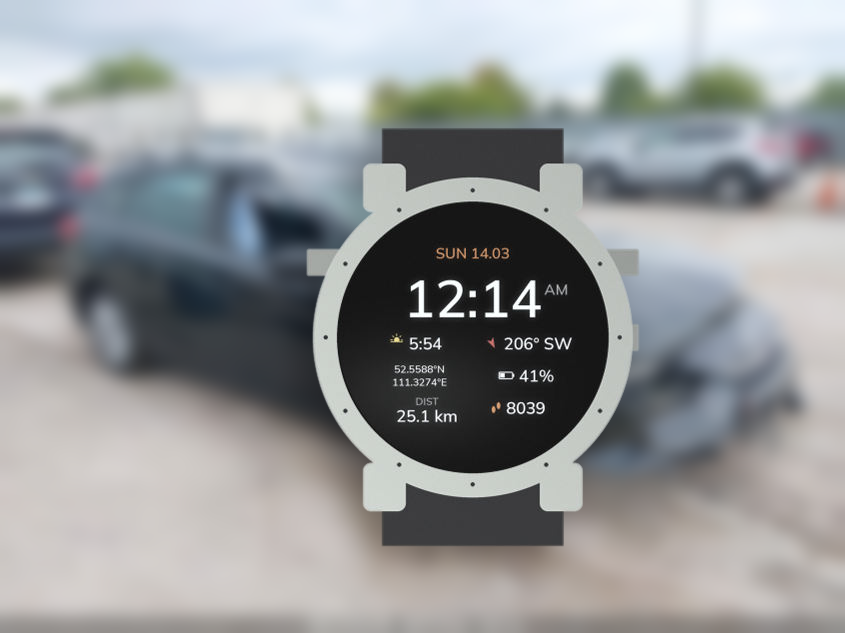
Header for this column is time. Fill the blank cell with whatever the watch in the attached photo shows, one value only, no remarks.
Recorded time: 12:14
